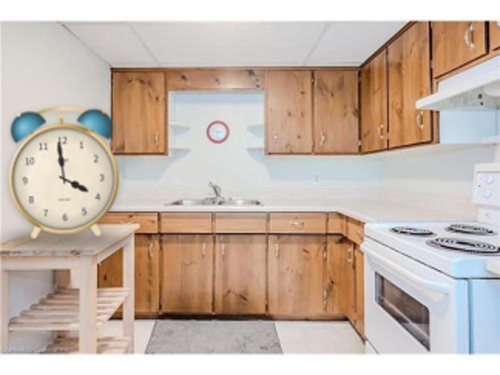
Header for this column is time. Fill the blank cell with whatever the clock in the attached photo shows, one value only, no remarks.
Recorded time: 3:59
